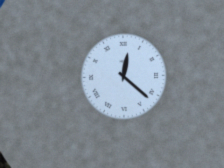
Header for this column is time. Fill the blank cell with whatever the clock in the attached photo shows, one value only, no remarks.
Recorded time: 12:22
